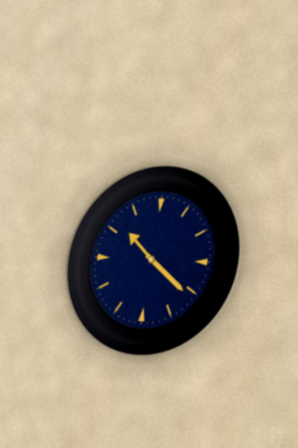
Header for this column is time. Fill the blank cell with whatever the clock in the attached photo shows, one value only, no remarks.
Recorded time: 10:21
